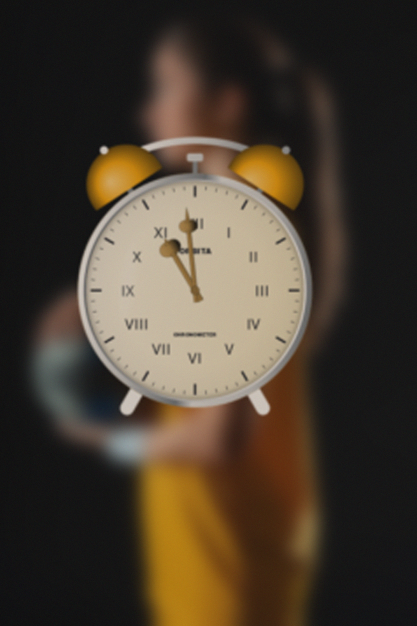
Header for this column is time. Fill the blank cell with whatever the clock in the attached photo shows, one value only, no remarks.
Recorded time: 10:59
